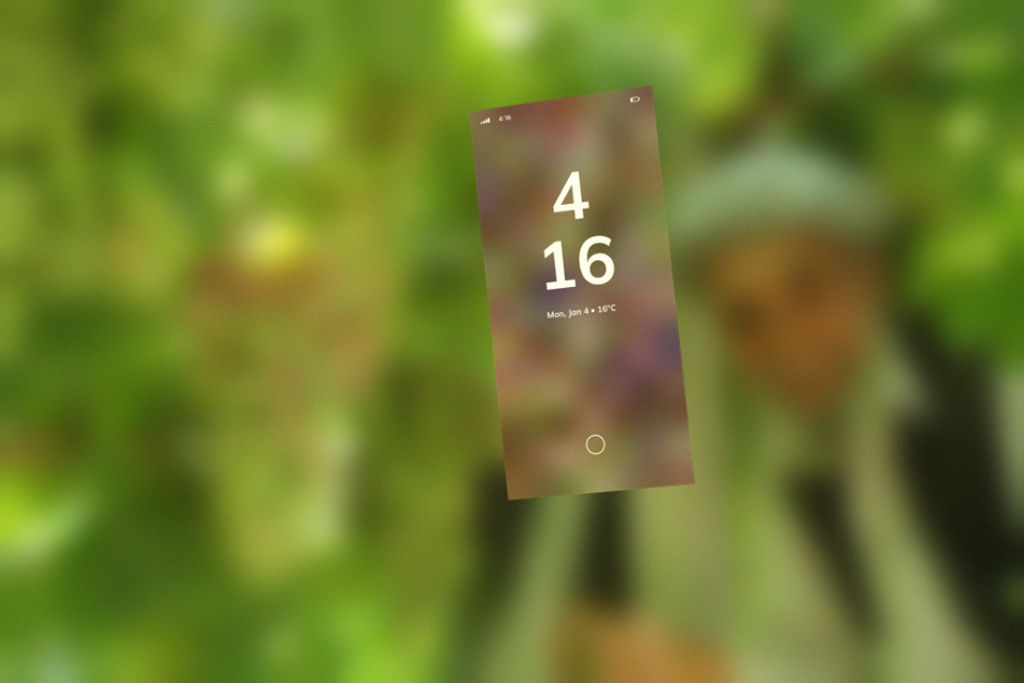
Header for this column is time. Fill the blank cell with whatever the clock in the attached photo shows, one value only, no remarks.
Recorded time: 4:16
